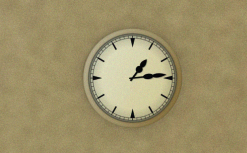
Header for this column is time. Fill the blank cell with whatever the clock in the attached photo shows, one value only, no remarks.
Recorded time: 1:14
